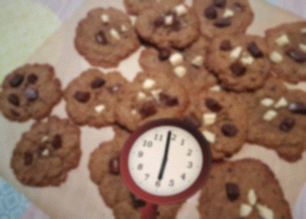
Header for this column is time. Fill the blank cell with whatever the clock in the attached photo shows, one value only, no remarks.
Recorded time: 5:59
